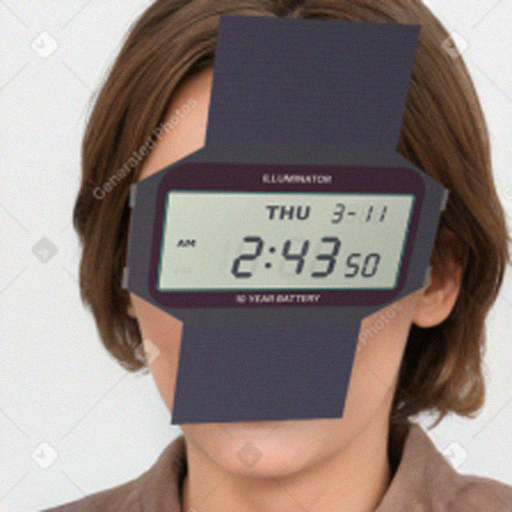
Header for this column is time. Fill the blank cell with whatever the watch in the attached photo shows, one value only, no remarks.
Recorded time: 2:43:50
